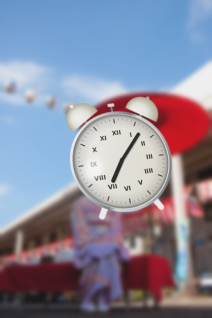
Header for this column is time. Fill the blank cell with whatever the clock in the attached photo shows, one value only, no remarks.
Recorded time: 7:07
